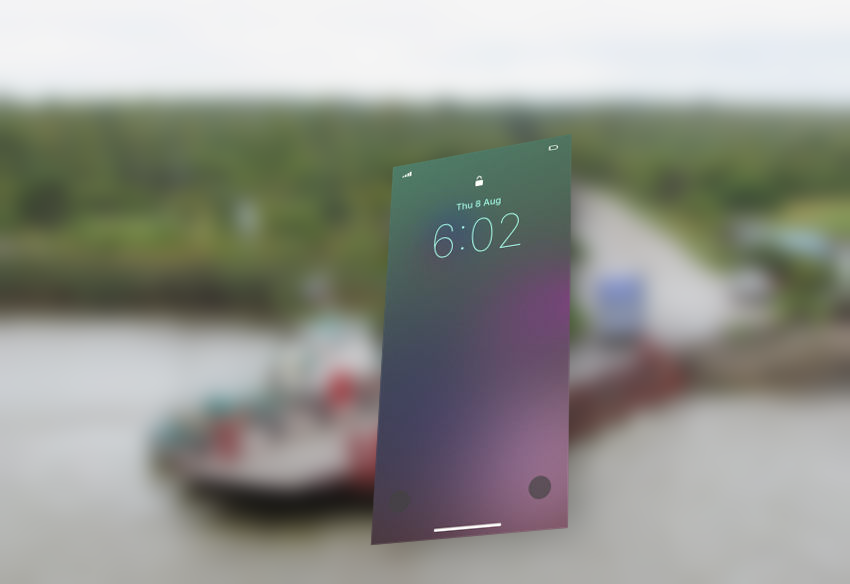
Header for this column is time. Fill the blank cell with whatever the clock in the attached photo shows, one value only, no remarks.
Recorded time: 6:02
